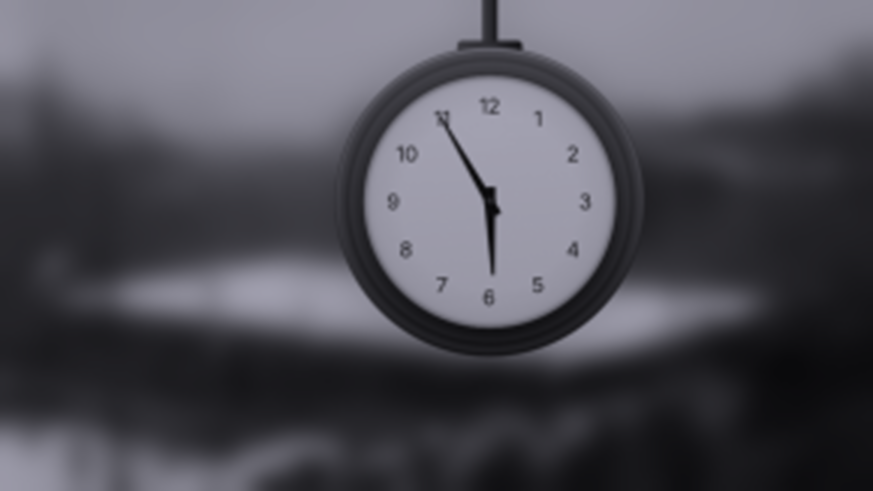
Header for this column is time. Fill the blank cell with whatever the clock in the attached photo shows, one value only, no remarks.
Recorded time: 5:55
